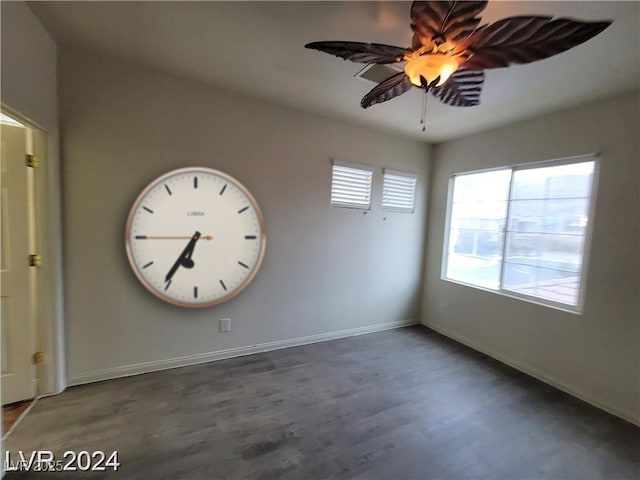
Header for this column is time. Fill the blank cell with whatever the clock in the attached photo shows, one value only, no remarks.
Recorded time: 6:35:45
